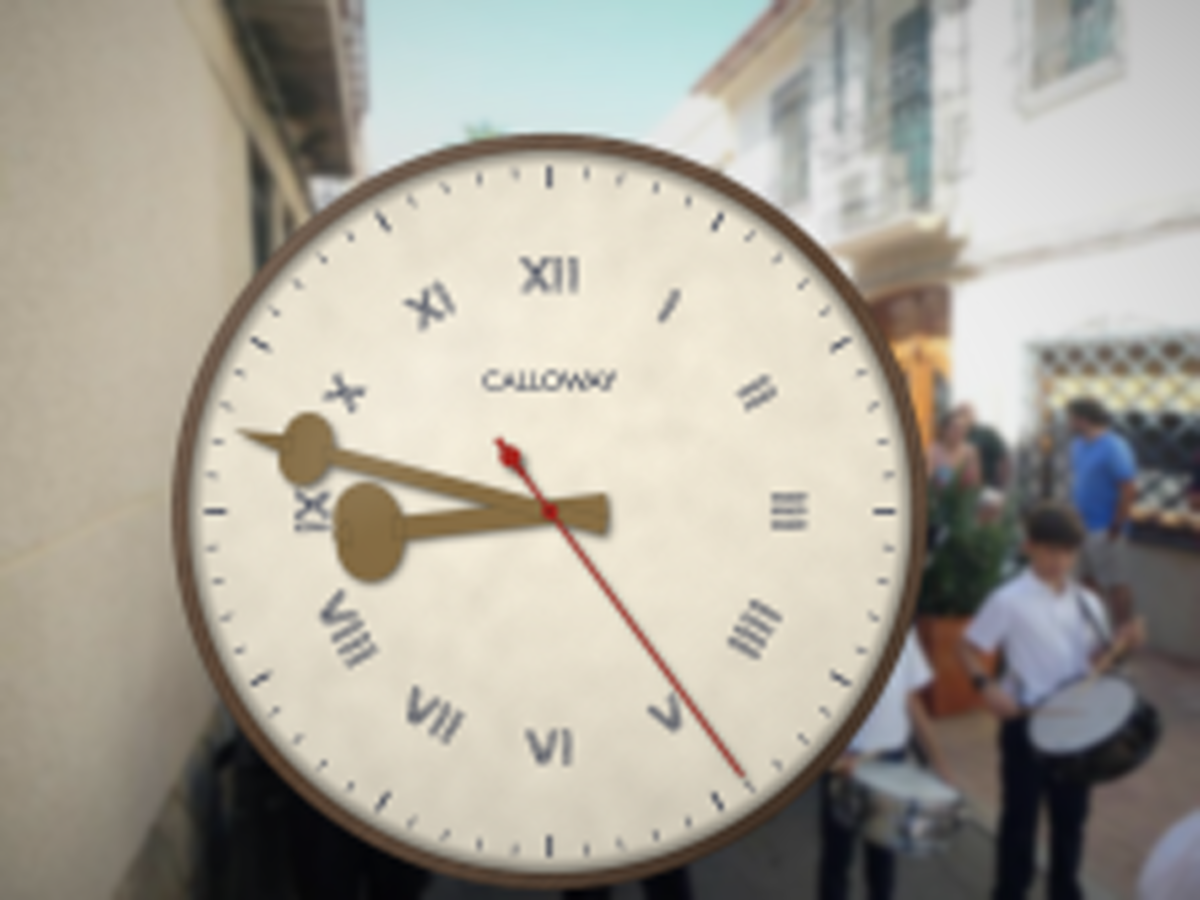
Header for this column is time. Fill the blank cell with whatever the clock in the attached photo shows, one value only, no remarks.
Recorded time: 8:47:24
